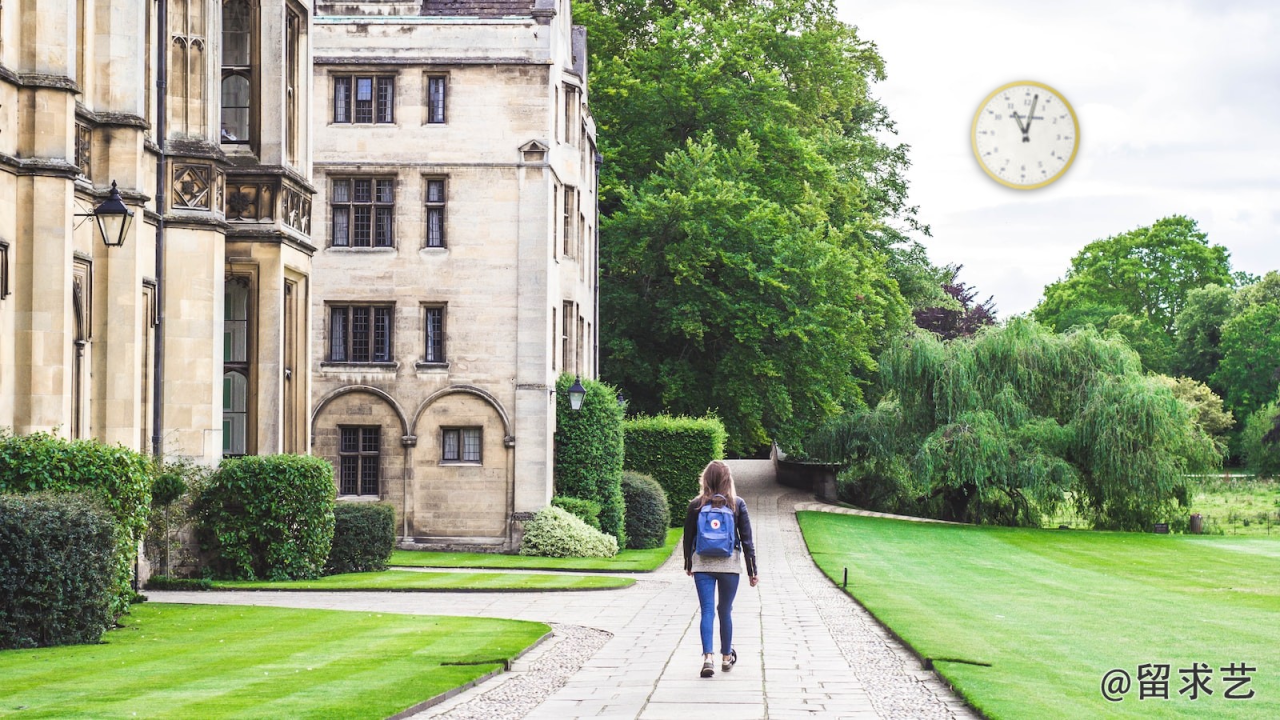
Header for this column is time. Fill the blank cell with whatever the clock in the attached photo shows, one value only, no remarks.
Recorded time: 11:02
